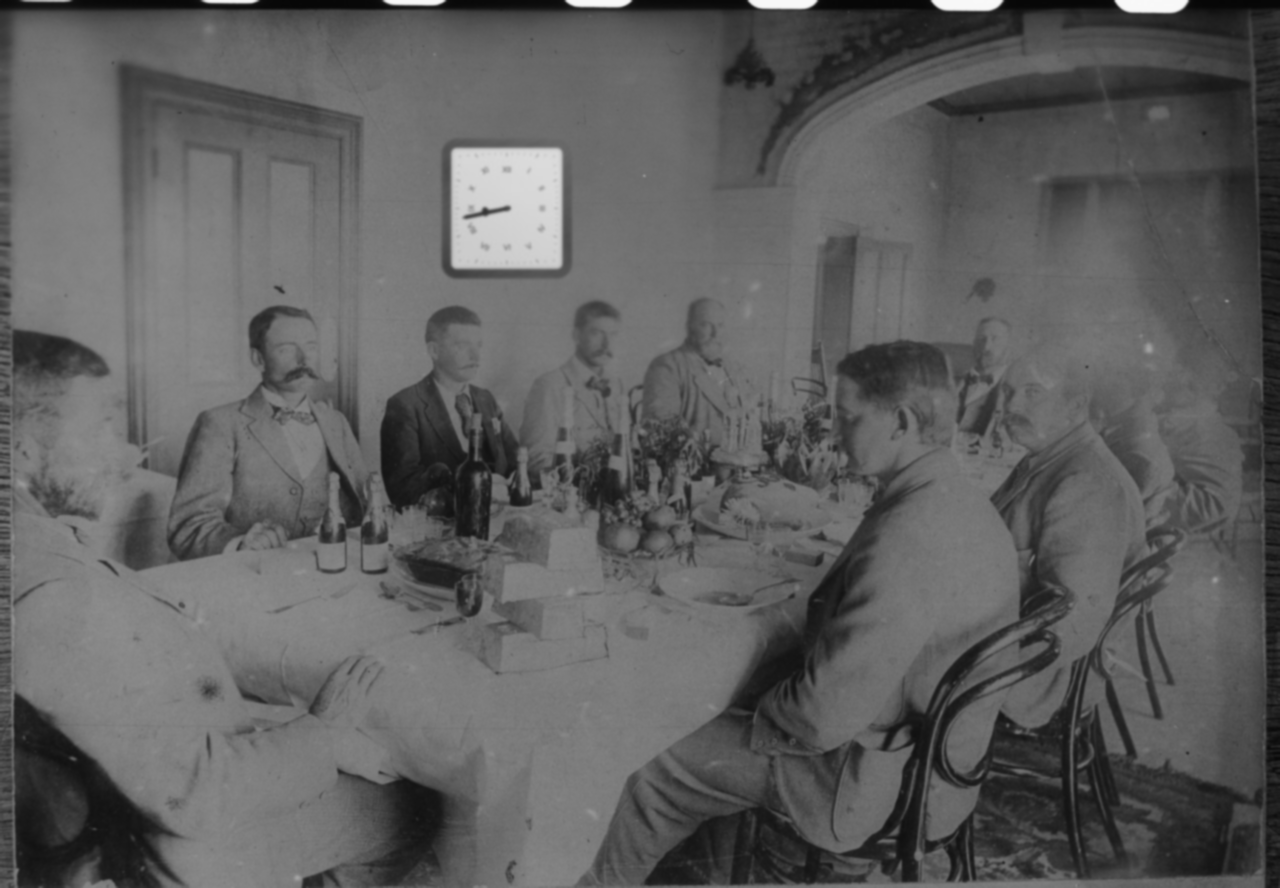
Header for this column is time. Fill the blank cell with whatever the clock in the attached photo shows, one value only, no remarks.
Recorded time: 8:43
